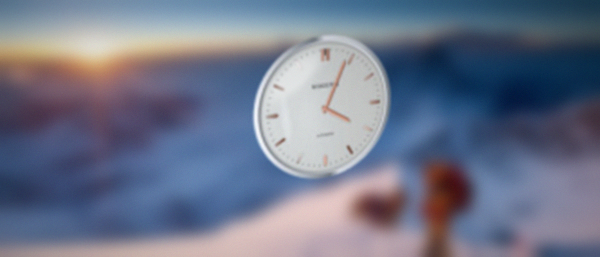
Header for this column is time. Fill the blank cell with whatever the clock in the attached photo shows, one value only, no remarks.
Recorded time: 4:04
